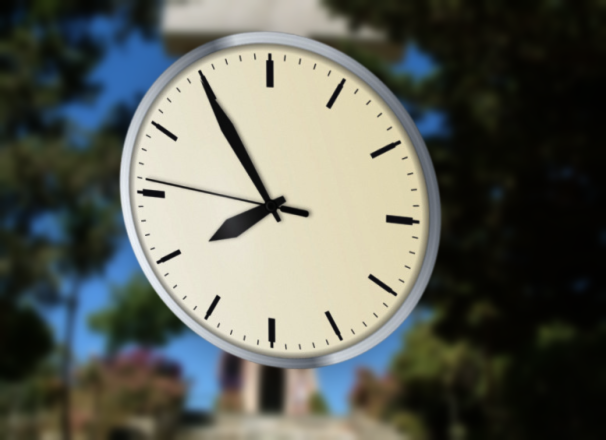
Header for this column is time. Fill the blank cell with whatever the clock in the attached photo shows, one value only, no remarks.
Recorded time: 7:54:46
